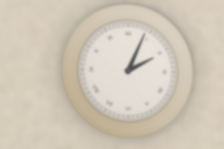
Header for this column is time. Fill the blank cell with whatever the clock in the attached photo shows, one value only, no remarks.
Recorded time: 2:04
